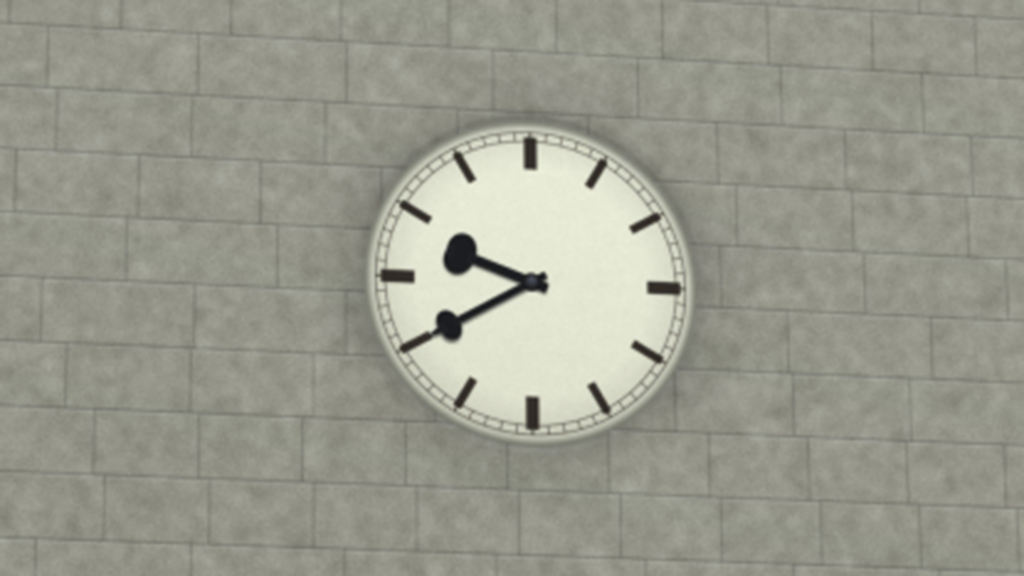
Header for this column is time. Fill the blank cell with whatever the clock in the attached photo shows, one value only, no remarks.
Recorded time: 9:40
